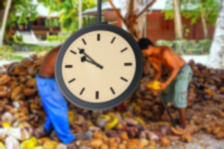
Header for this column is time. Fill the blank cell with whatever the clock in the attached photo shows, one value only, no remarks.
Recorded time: 9:52
